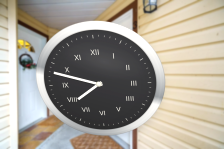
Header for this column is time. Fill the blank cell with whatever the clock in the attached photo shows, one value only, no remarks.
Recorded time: 7:48
